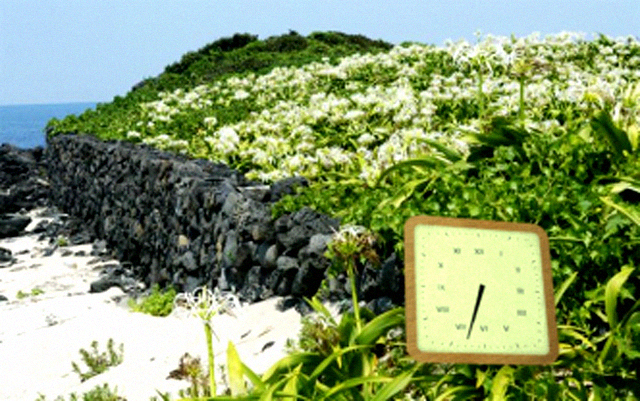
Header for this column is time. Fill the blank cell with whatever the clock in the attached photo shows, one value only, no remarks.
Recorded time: 6:33
